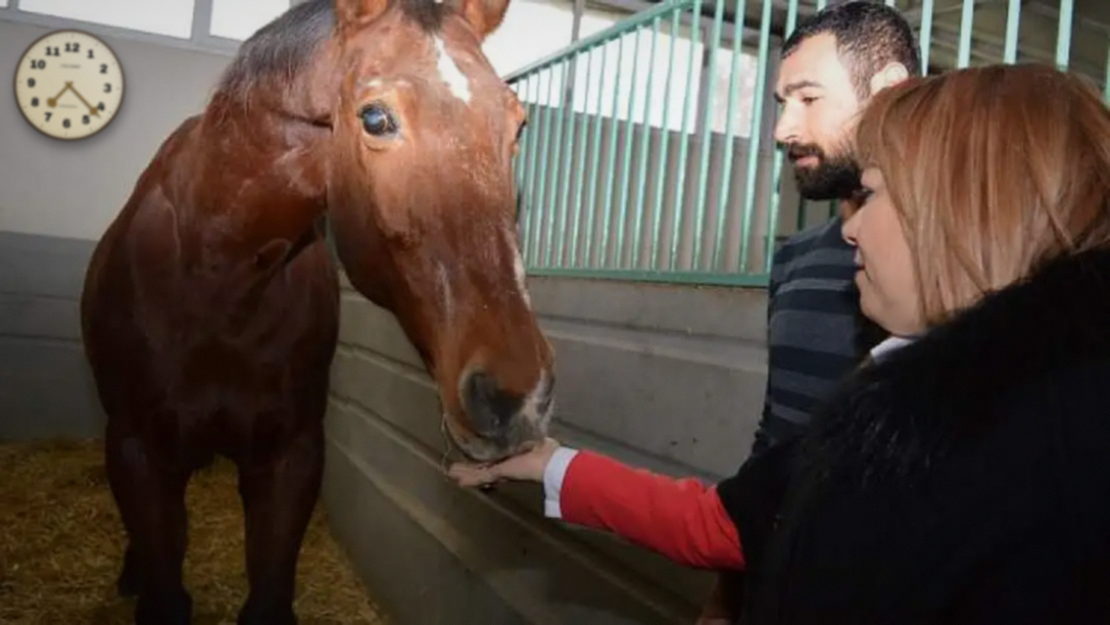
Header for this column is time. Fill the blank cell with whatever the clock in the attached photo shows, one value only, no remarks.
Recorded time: 7:22
